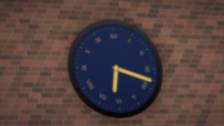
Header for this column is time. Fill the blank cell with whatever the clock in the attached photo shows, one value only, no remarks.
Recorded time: 6:18
